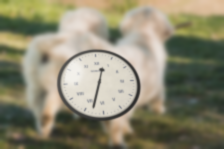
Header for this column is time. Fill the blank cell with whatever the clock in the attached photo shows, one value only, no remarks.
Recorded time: 12:33
